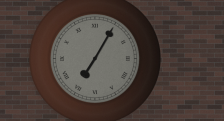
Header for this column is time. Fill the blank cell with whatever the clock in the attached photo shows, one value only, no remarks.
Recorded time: 7:05
